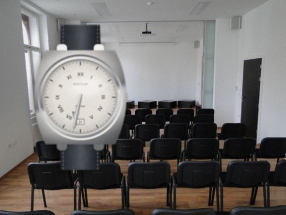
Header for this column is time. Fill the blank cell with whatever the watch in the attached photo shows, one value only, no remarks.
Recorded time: 6:32
